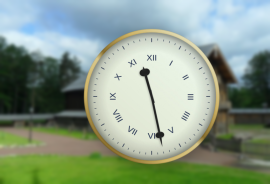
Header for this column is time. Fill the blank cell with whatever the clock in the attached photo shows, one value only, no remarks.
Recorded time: 11:28
